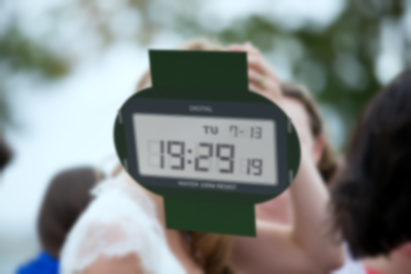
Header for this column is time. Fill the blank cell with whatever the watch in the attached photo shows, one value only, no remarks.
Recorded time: 19:29:19
